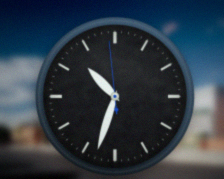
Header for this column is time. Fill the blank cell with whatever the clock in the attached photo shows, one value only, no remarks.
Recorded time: 10:32:59
